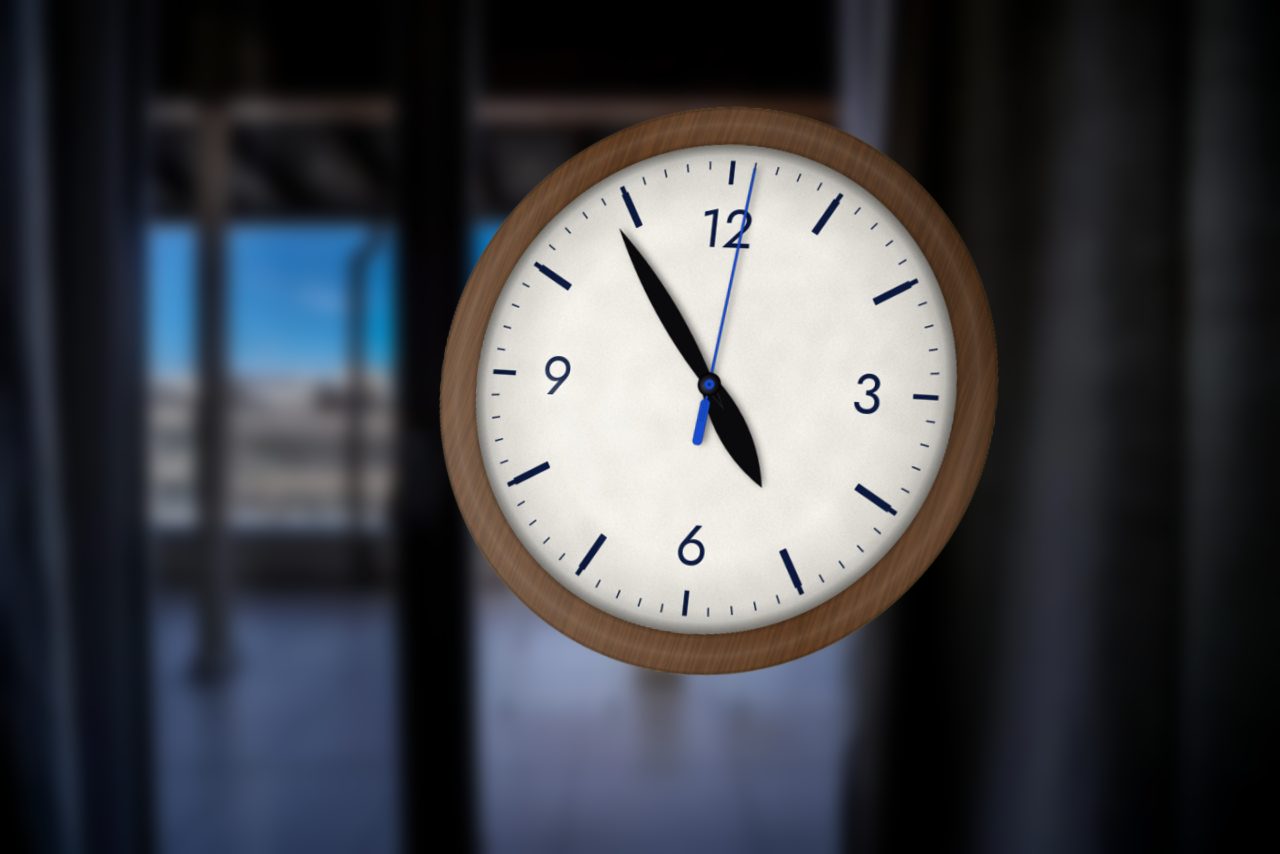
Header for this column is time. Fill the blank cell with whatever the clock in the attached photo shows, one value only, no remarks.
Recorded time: 4:54:01
